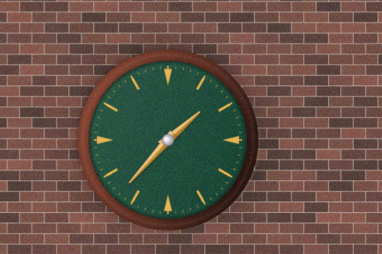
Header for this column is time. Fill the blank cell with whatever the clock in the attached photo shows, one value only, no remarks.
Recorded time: 1:37
